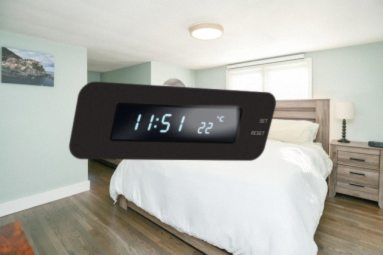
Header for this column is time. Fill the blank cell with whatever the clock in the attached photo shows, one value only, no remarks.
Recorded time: 11:51
